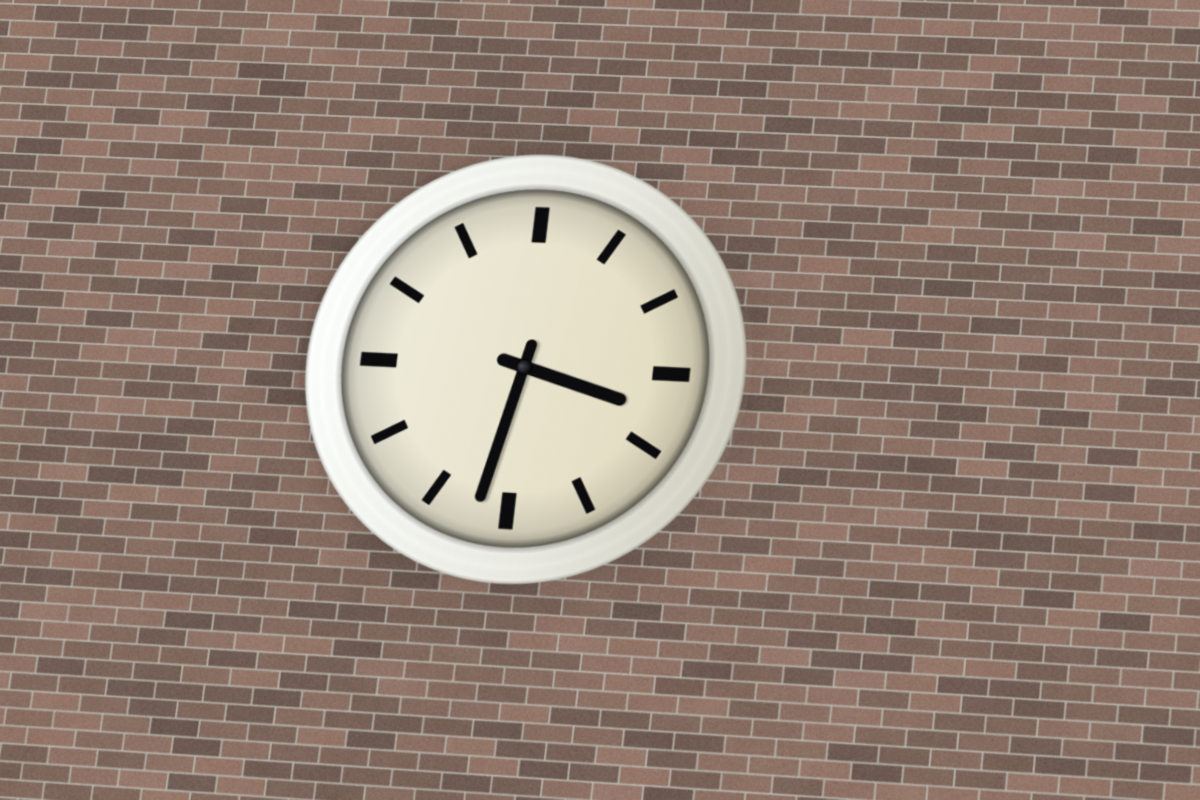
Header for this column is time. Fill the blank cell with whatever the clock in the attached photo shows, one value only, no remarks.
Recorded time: 3:32
